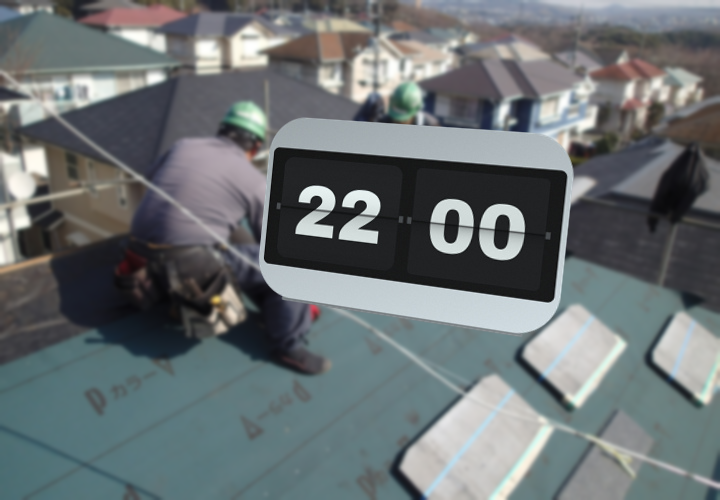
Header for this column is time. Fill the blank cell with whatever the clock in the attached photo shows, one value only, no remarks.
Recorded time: 22:00
